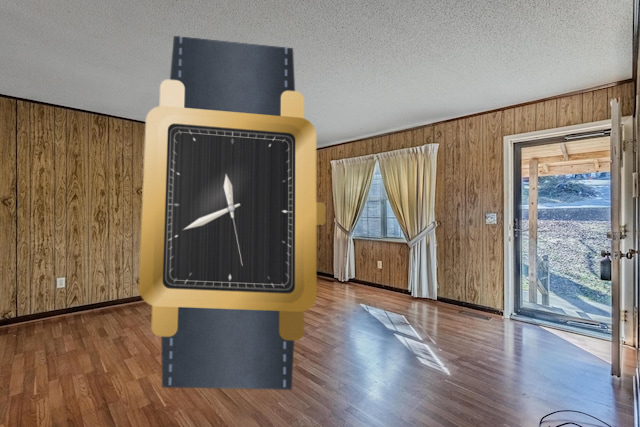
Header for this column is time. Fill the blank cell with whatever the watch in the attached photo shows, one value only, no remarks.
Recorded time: 11:40:28
